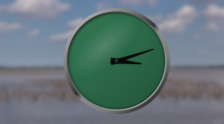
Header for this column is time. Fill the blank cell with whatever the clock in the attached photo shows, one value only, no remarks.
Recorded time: 3:12
